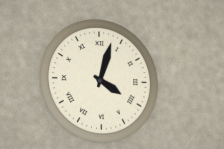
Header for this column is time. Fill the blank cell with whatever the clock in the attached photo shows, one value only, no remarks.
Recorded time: 4:03
